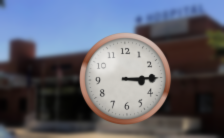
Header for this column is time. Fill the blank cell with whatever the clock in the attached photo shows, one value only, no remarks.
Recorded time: 3:15
